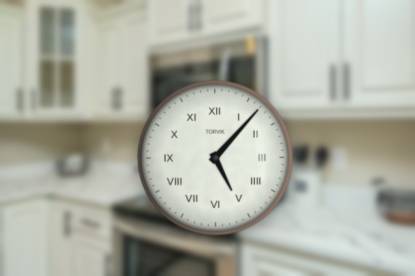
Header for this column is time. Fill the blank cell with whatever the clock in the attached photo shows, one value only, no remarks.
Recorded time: 5:07
